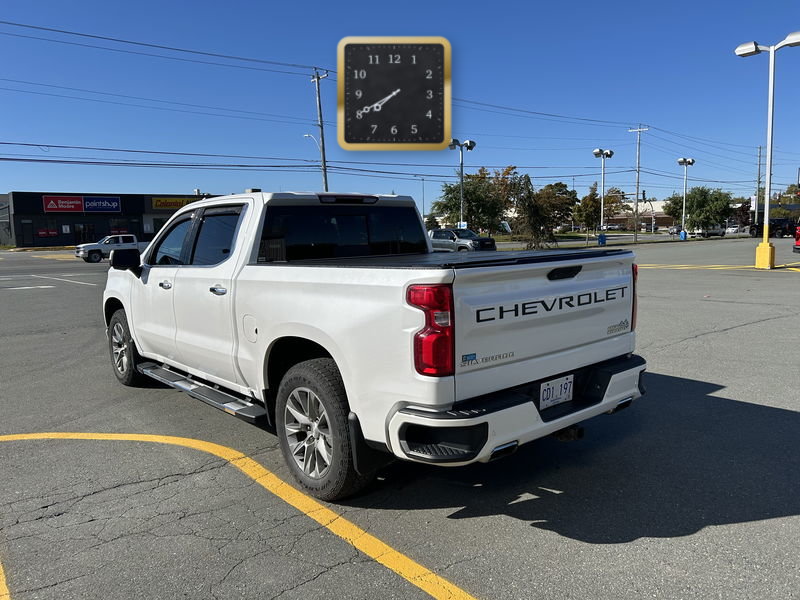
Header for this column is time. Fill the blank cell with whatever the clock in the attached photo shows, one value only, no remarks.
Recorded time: 7:40
